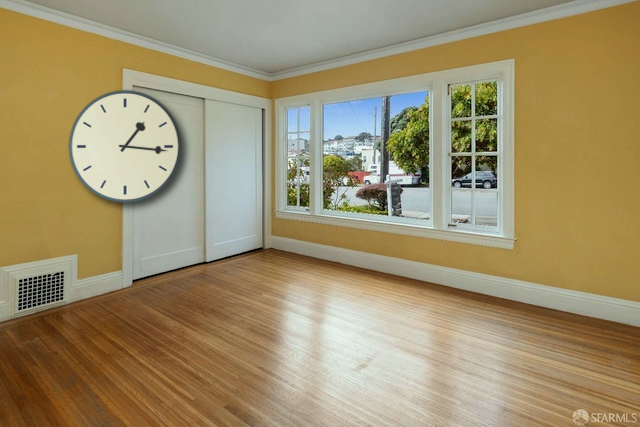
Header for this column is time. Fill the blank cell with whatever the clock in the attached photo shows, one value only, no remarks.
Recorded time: 1:16
